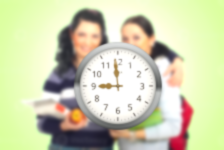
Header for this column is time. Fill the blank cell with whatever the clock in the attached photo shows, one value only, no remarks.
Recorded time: 8:59
